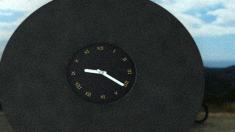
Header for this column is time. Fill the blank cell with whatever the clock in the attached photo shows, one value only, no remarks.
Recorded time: 9:21
